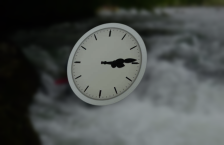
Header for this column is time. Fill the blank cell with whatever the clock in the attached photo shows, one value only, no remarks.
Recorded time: 3:14
